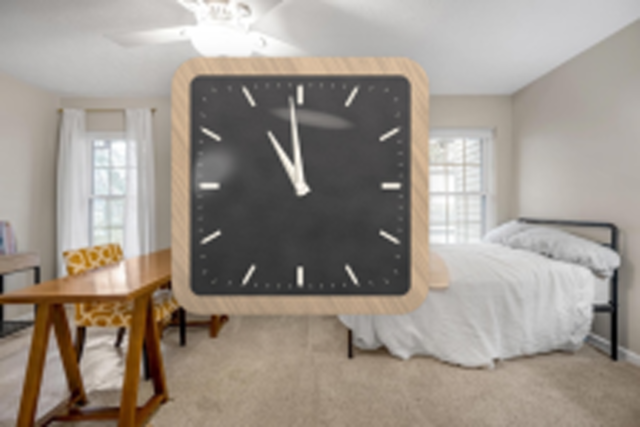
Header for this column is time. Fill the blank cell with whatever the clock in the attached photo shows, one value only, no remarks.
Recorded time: 10:59
